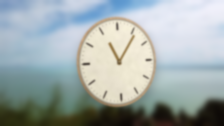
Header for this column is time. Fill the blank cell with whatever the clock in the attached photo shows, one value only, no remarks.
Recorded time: 11:06
